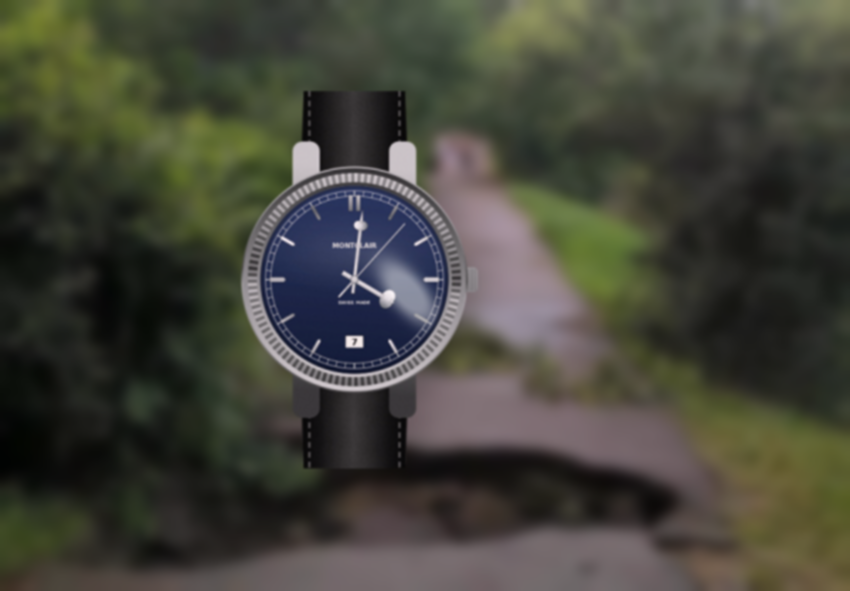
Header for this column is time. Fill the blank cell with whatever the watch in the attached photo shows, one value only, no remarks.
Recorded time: 4:01:07
